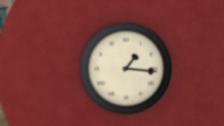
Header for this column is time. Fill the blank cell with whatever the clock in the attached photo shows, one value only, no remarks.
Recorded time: 1:16
